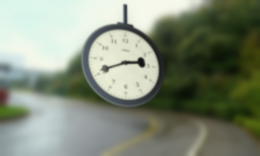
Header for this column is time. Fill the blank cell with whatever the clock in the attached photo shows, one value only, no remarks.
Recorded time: 2:41
